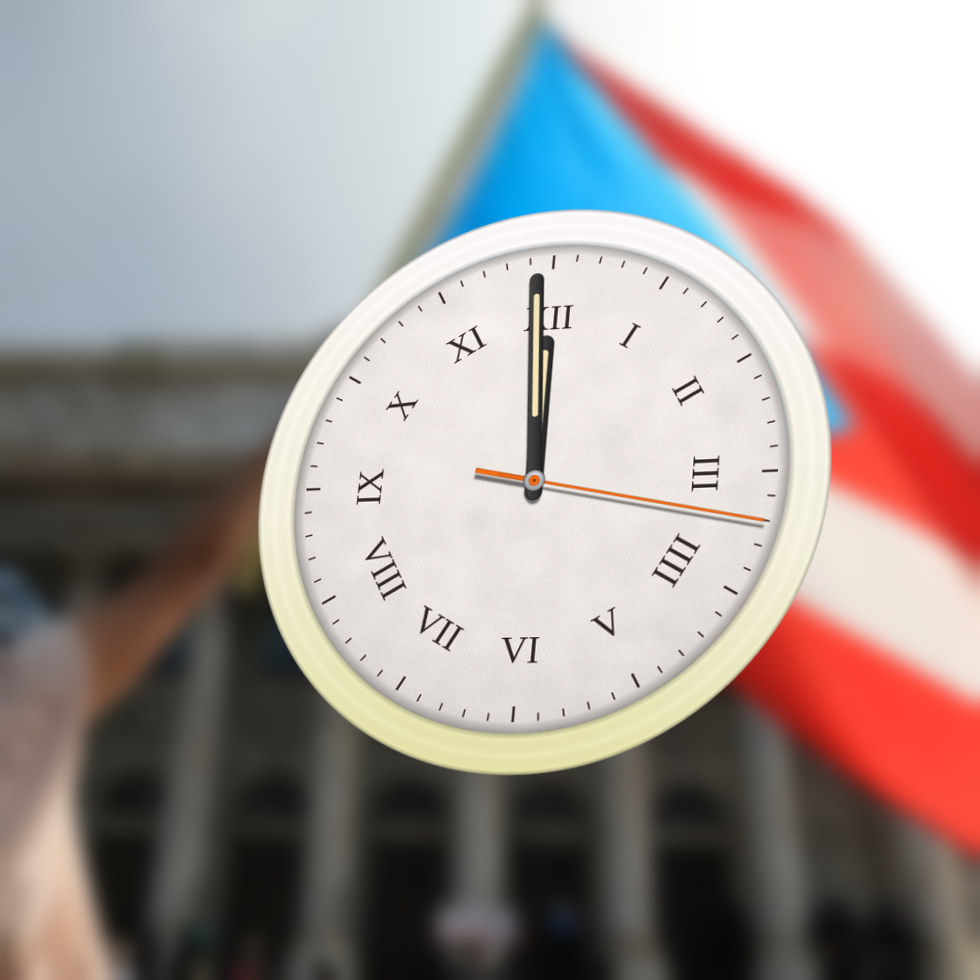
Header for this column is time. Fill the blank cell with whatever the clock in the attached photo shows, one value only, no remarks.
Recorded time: 11:59:17
